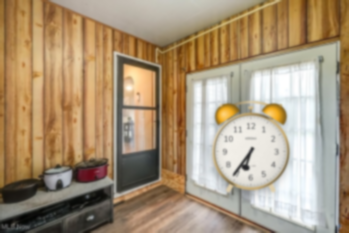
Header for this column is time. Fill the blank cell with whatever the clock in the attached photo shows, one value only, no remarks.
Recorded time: 6:36
